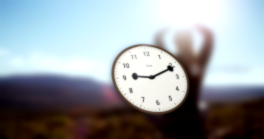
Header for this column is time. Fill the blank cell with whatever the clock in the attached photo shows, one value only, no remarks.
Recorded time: 9:11
